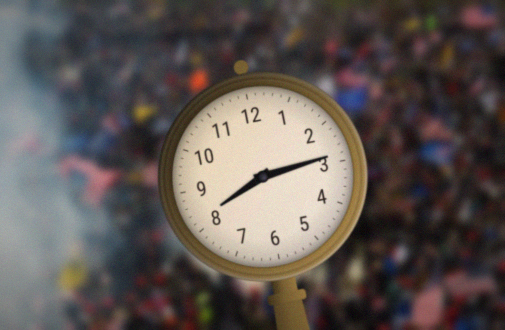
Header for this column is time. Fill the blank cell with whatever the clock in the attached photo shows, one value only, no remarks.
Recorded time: 8:14
